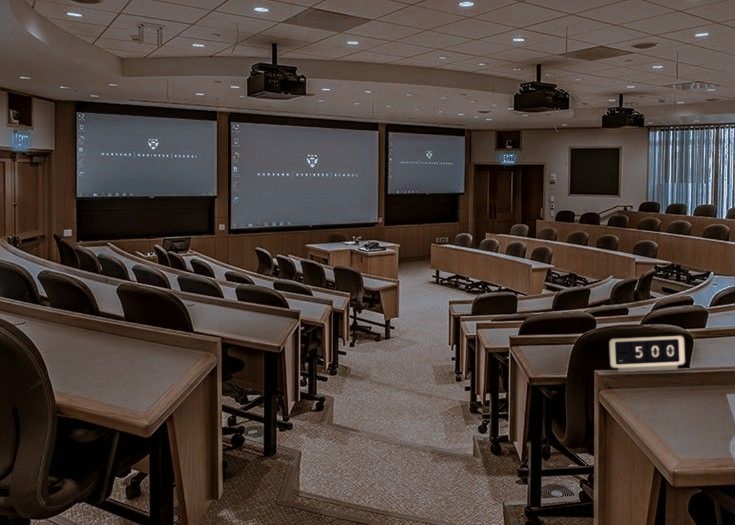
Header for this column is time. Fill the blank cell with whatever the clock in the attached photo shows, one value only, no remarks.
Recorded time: 5:00
